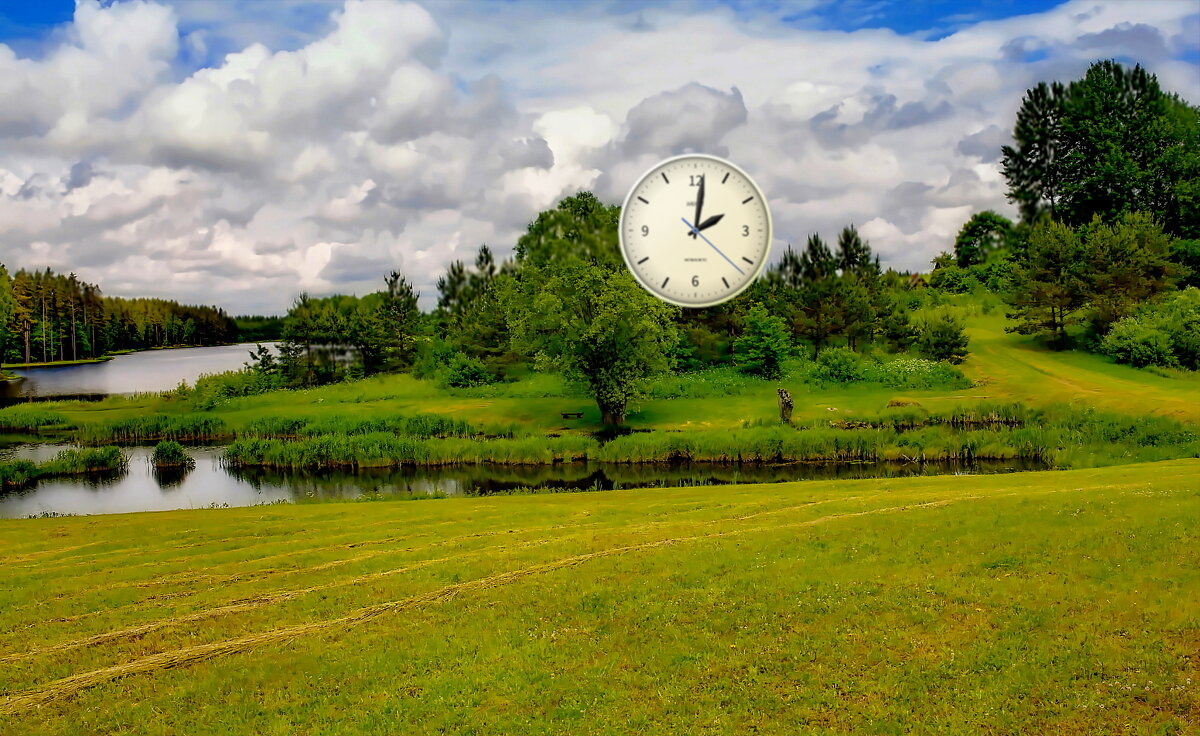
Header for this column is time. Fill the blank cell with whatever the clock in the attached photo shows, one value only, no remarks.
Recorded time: 2:01:22
